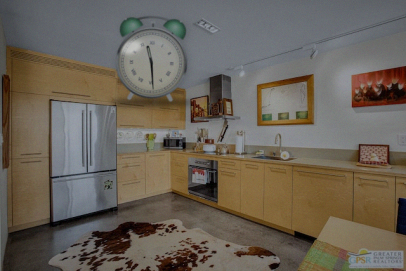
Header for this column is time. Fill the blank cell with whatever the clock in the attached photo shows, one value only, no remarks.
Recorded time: 11:29
